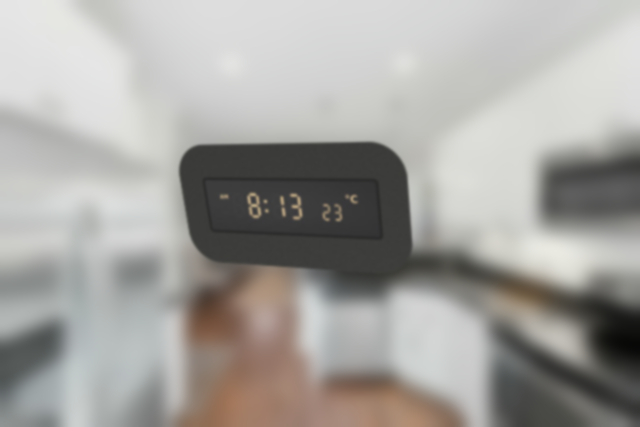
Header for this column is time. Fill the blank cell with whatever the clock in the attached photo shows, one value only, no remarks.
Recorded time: 8:13
